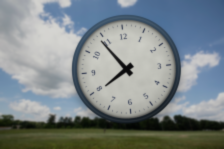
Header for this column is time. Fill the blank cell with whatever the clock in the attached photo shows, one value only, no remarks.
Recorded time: 7:54
